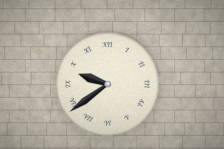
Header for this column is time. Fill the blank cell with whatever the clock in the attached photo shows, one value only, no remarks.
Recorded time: 9:39
